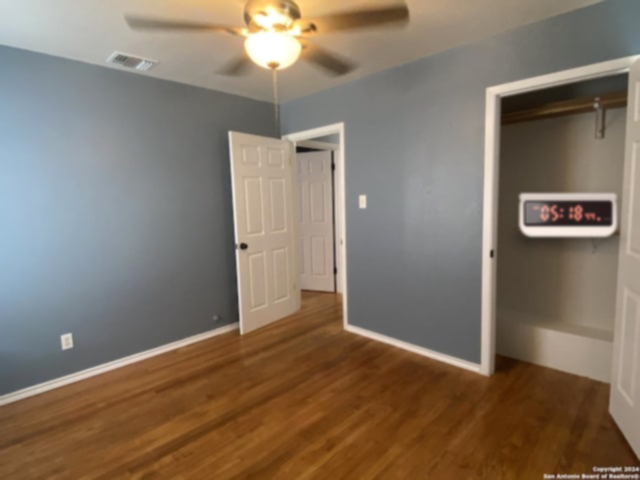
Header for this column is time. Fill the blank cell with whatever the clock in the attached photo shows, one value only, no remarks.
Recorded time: 5:18
